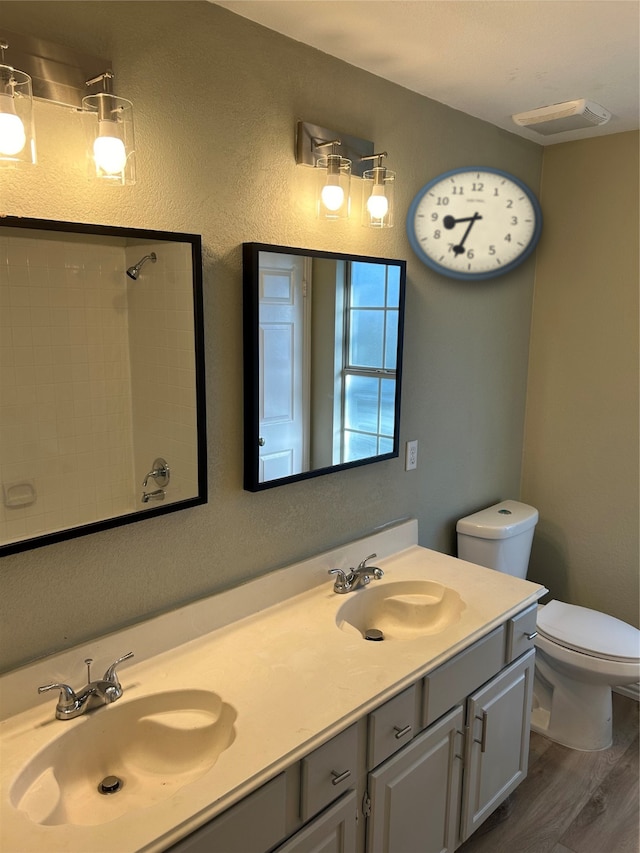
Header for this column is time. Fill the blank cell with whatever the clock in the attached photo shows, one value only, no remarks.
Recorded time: 8:33
